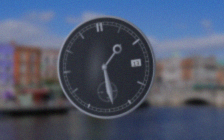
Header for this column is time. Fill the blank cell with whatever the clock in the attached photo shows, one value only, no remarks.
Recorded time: 1:29
